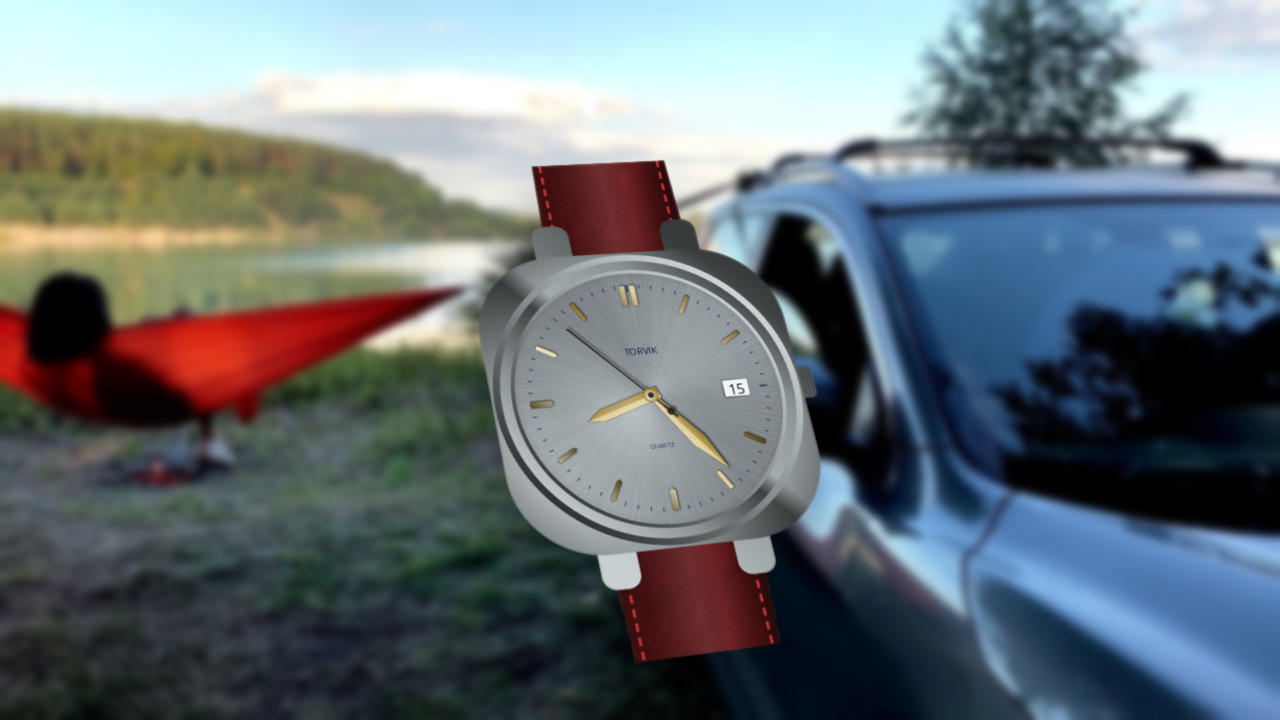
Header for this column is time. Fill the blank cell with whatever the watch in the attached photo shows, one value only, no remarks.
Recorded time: 8:23:53
